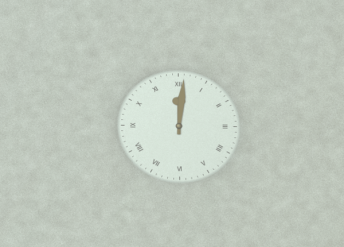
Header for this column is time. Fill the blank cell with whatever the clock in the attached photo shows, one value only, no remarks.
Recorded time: 12:01
